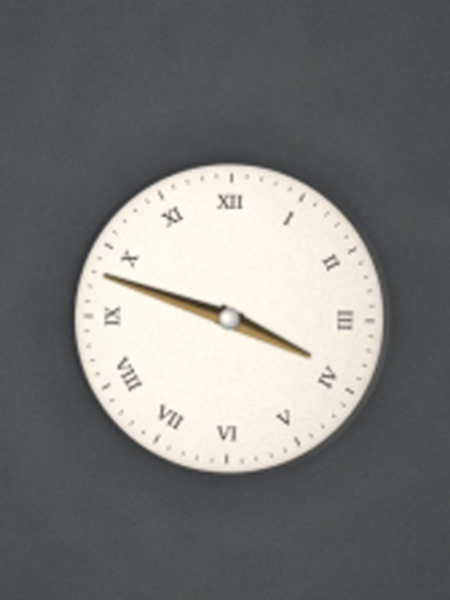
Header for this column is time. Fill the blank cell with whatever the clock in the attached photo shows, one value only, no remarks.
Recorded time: 3:48
